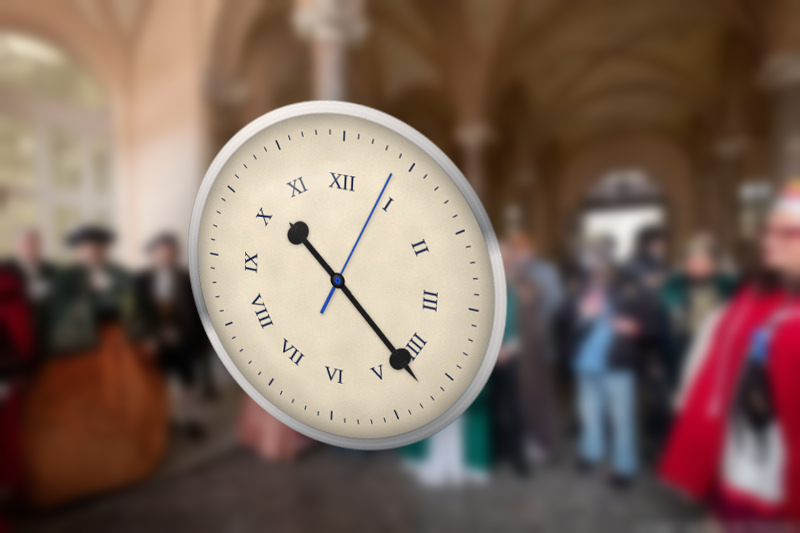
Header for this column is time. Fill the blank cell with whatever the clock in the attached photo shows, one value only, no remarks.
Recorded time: 10:22:04
